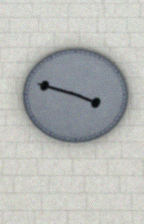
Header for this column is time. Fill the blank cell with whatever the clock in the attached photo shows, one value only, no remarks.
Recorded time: 3:48
